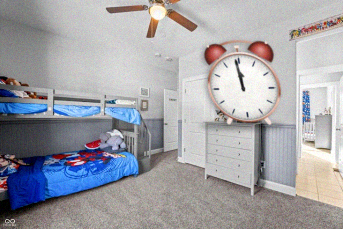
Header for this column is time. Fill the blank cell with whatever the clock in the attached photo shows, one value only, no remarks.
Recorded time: 11:59
